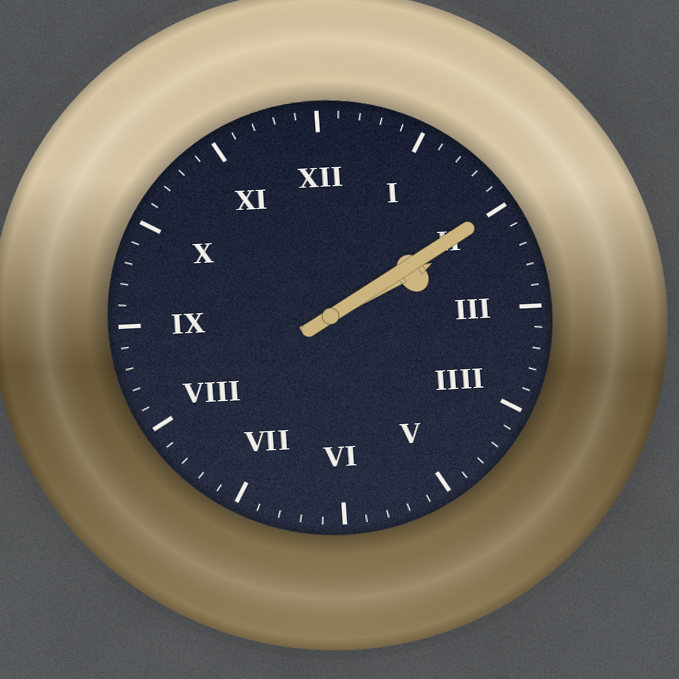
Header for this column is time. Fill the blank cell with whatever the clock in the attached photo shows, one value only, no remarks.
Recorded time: 2:10
